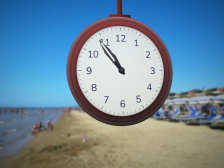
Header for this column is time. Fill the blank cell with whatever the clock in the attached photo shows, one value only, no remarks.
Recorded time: 10:54
